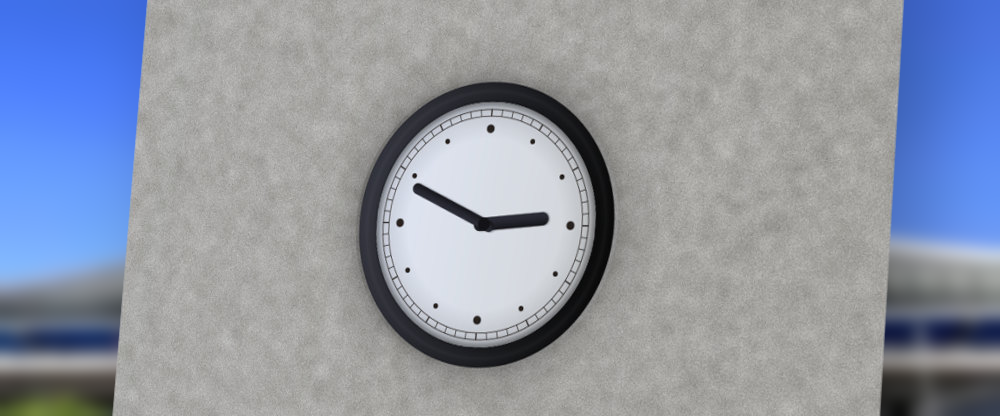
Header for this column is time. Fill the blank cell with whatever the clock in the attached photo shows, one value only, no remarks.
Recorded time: 2:49
